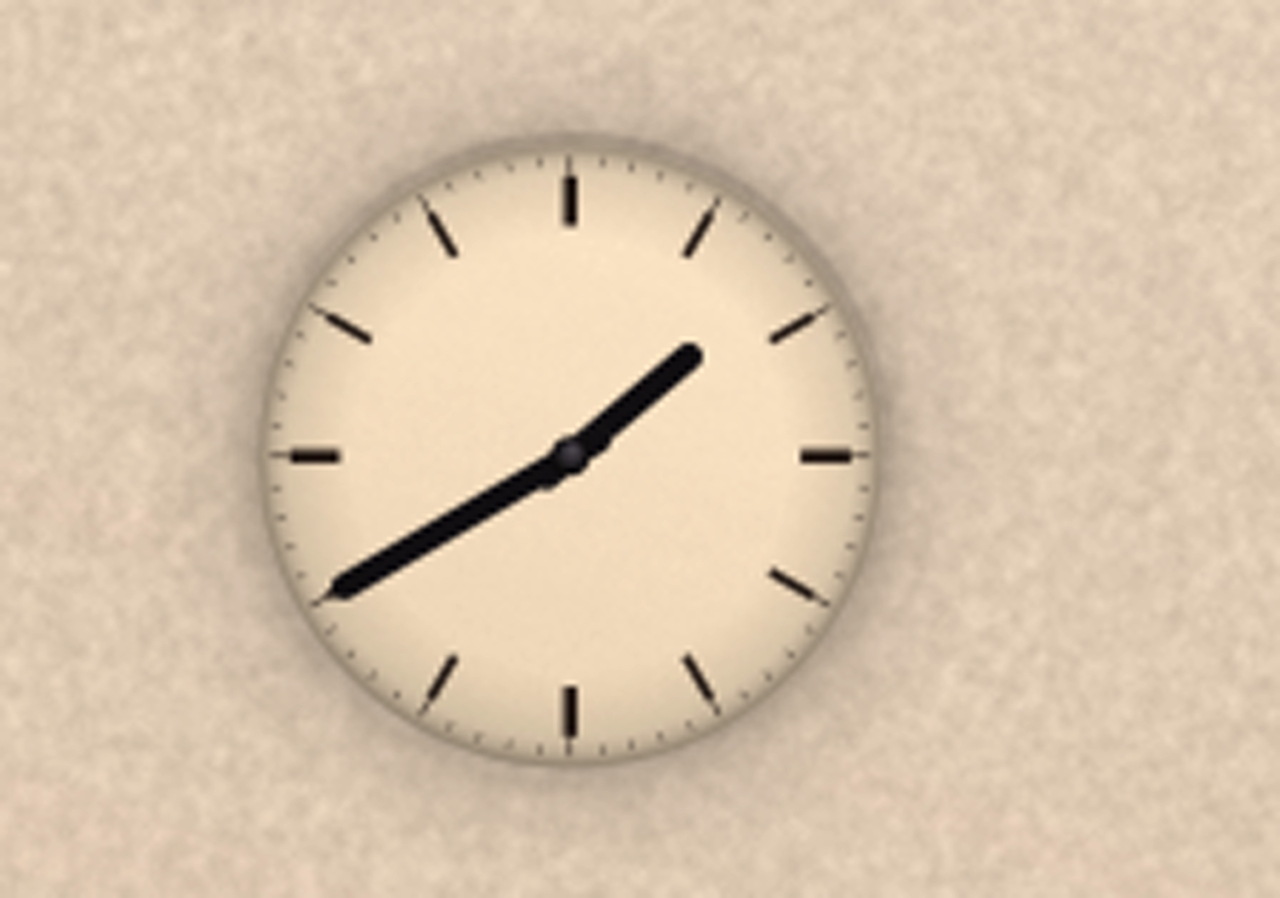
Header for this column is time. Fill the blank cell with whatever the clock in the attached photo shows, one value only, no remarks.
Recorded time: 1:40
